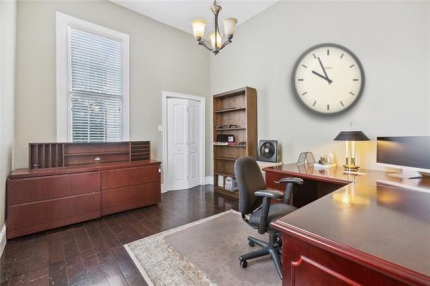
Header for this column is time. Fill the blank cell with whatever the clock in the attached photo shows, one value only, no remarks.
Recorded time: 9:56
